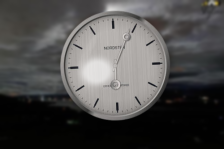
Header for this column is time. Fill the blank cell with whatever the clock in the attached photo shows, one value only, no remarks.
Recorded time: 6:04
